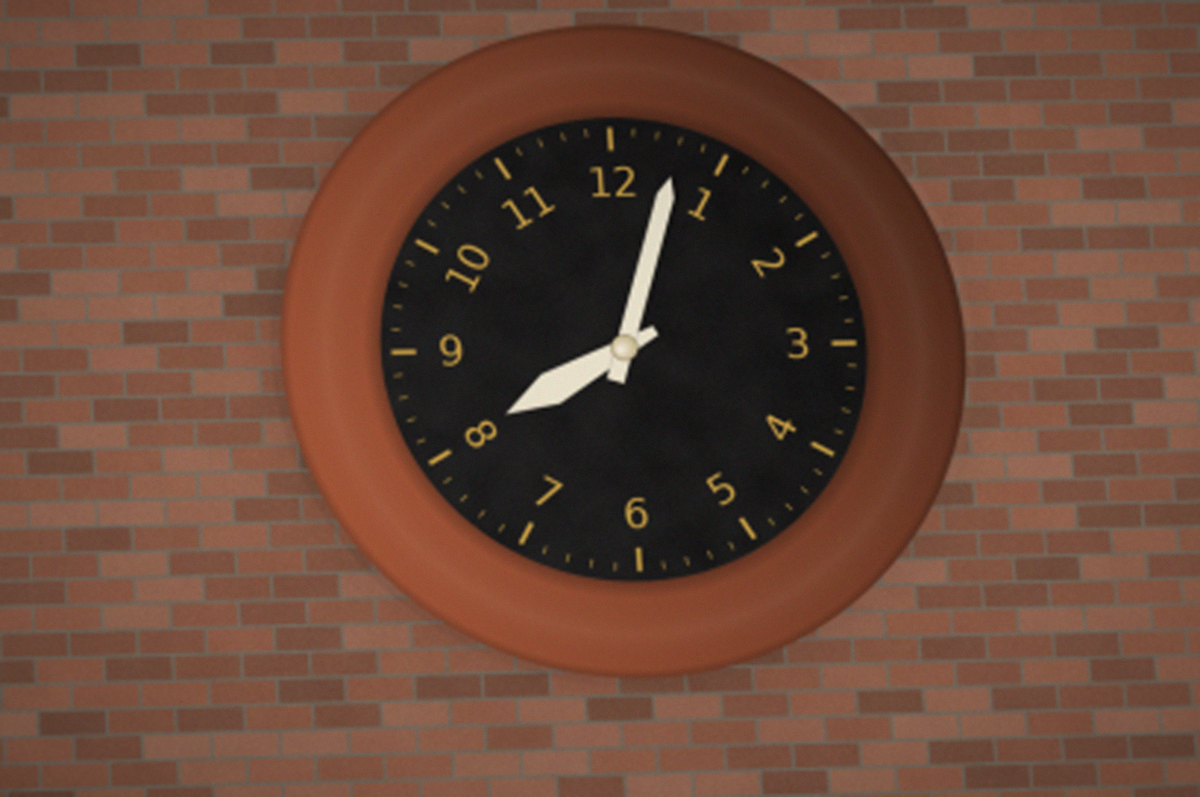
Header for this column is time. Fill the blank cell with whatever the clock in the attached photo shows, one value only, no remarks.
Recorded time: 8:03
